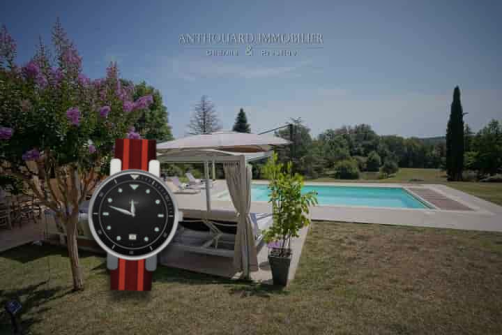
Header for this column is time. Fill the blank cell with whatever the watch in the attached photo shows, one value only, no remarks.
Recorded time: 11:48
